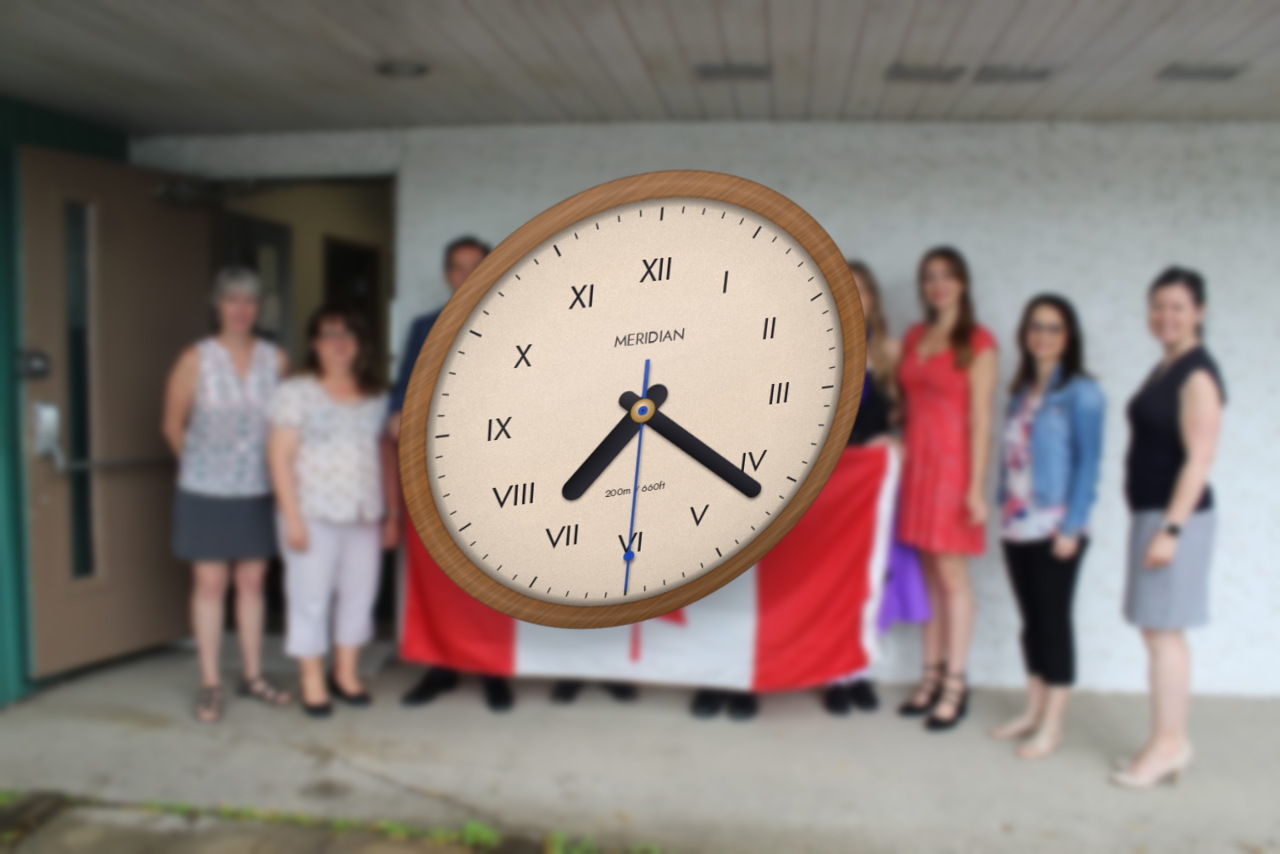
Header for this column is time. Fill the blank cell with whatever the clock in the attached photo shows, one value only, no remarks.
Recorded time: 7:21:30
